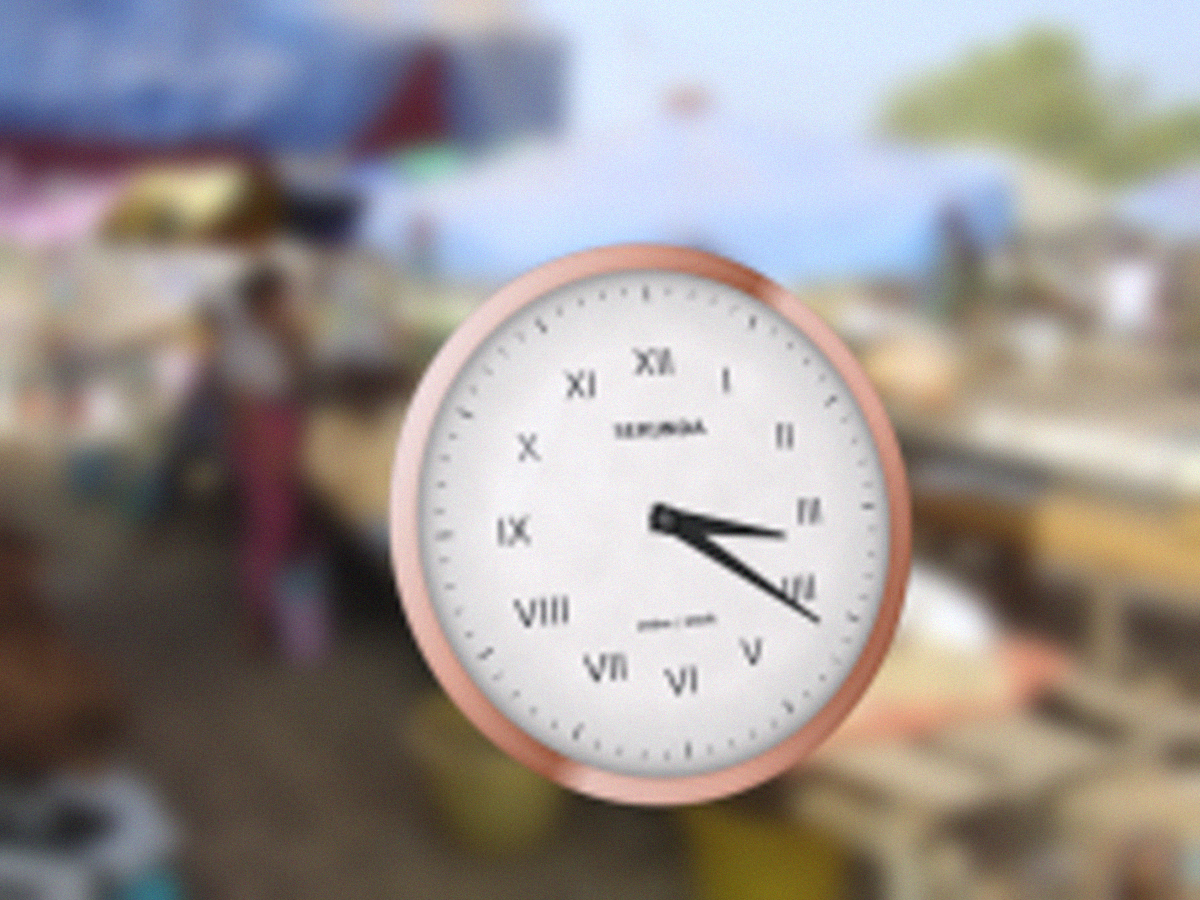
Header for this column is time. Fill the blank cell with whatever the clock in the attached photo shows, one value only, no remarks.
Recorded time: 3:21
